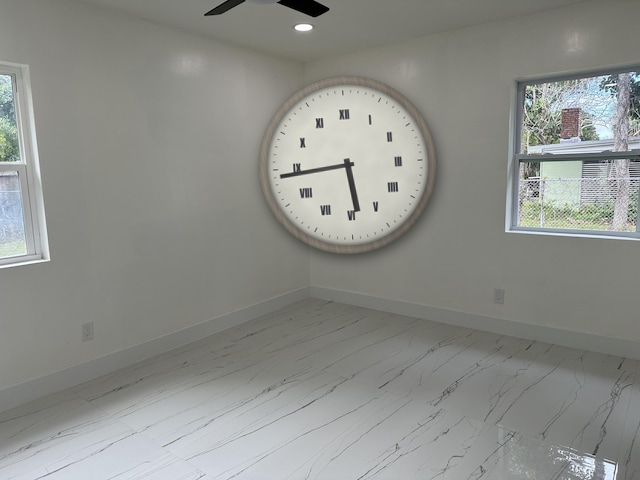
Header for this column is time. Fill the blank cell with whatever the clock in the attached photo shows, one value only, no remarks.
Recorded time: 5:44
